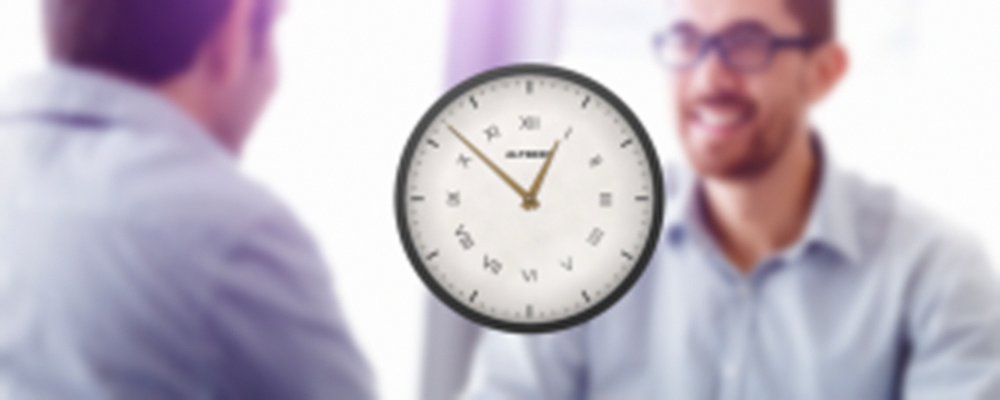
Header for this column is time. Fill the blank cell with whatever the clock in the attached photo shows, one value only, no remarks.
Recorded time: 12:52
